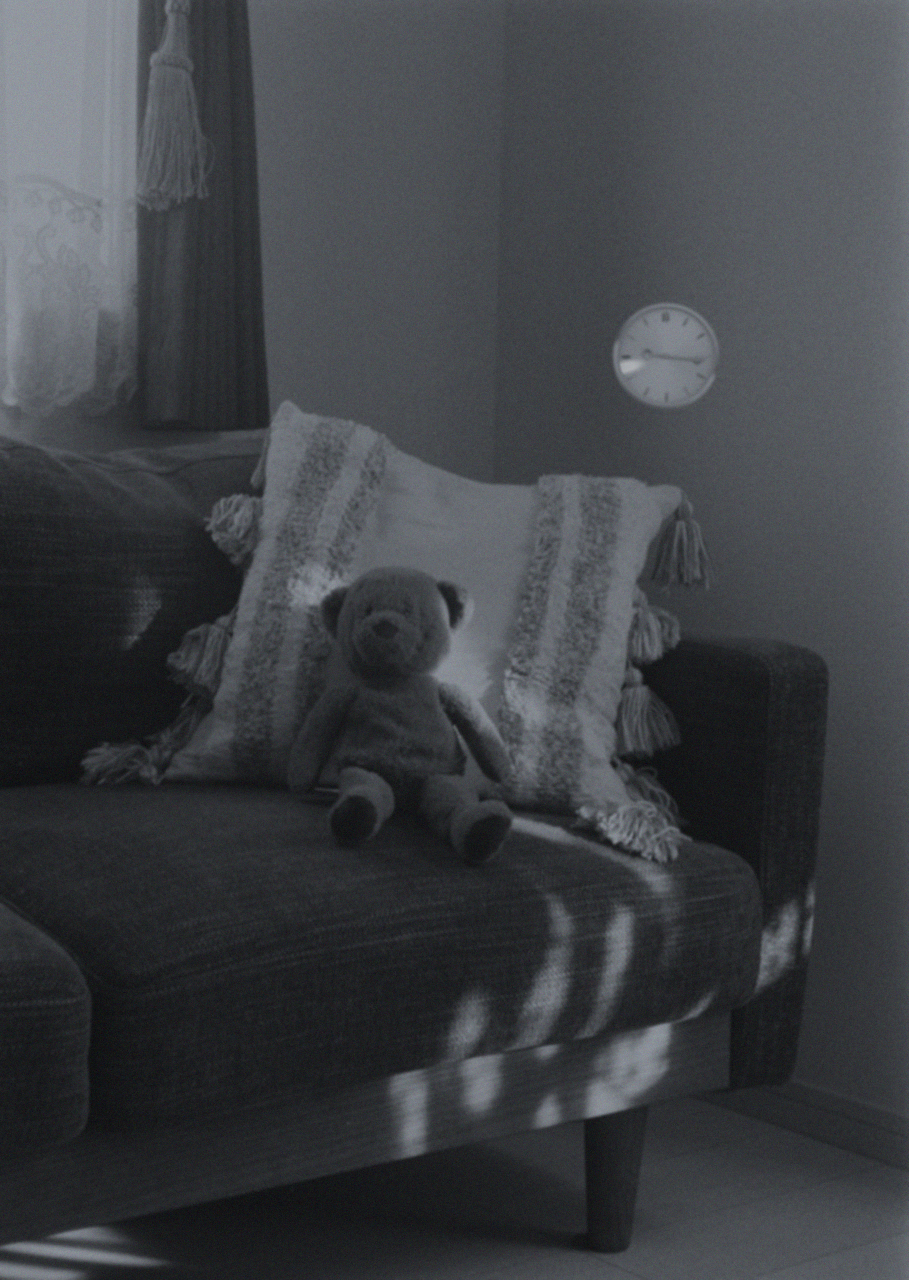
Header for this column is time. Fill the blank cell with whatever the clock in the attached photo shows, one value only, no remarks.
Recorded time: 9:16
